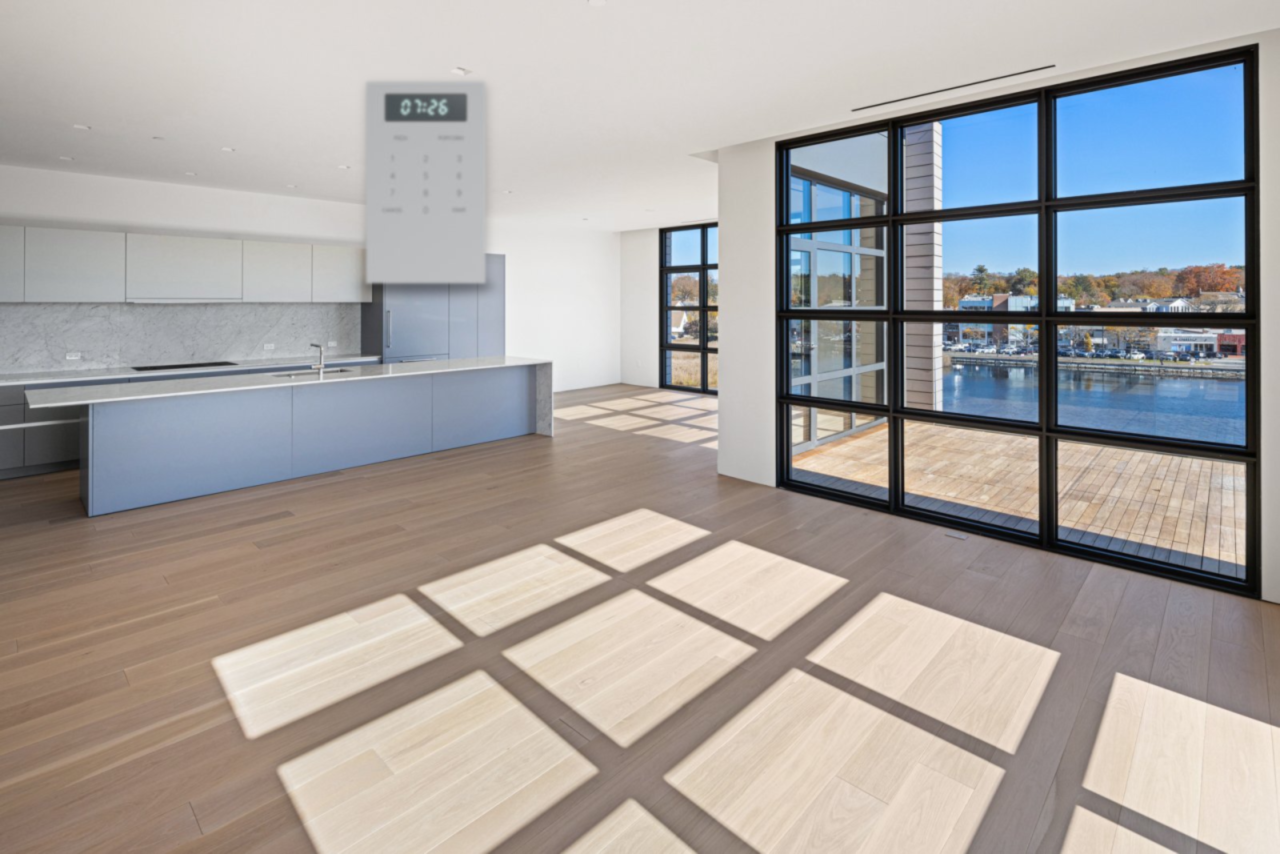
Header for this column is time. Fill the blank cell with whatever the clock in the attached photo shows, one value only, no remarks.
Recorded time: 7:26
